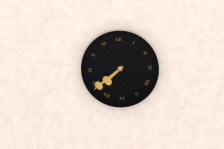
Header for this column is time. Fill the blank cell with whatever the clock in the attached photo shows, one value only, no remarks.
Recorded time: 7:39
